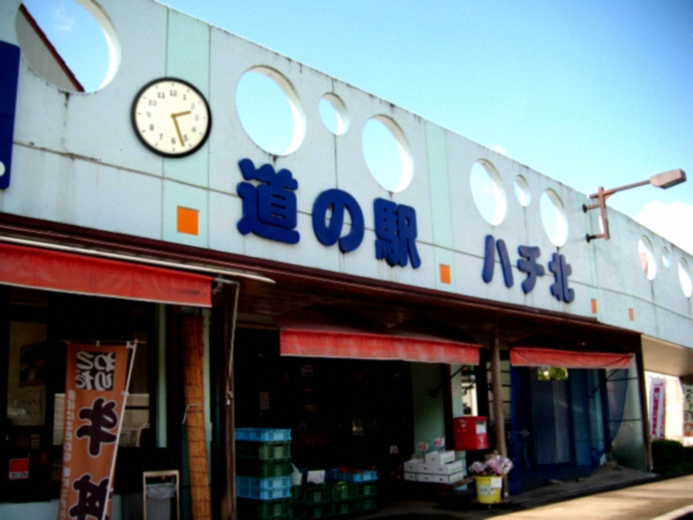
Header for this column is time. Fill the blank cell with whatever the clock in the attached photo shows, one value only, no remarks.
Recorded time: 2:27
